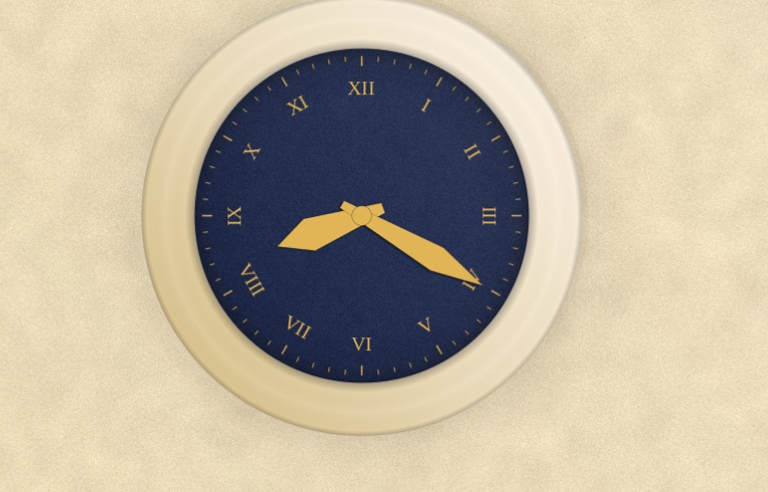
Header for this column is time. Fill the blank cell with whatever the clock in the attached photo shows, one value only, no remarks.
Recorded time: 8:20
